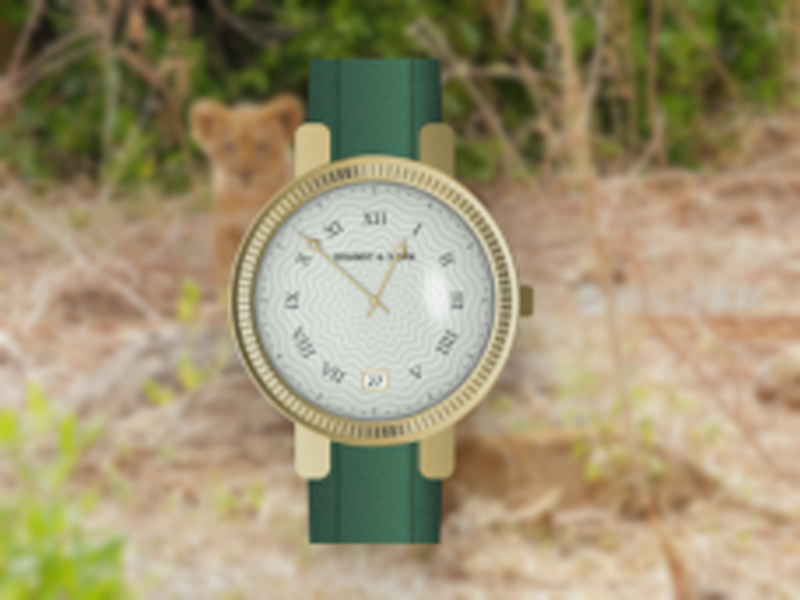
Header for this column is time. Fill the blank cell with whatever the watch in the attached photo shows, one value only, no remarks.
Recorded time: 12:52
